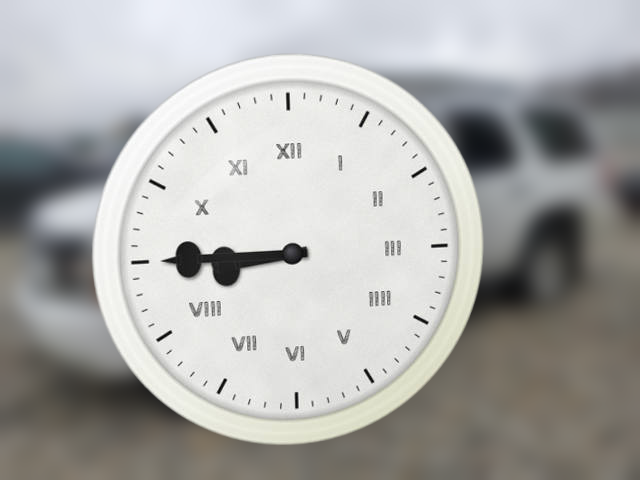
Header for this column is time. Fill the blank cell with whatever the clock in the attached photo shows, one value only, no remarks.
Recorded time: 8:45
